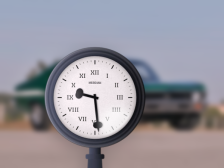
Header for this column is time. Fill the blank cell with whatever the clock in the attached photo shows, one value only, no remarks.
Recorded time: 9:29
